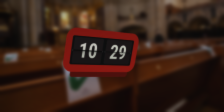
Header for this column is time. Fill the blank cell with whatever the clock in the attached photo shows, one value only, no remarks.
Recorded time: 10:29
